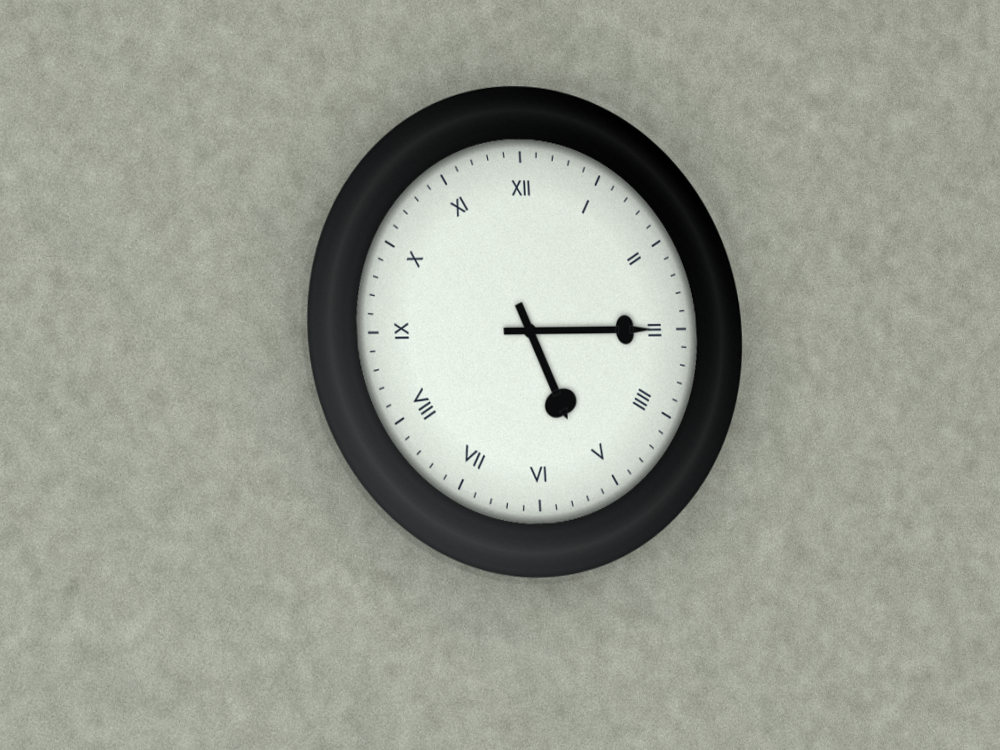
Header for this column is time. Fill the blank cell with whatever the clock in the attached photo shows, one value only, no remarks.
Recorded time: 5:15
